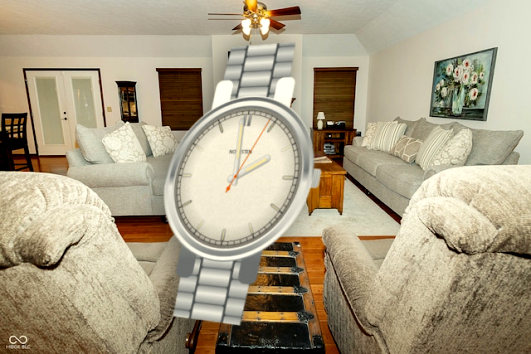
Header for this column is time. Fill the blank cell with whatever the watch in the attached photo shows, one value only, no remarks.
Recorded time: 1:59:04
